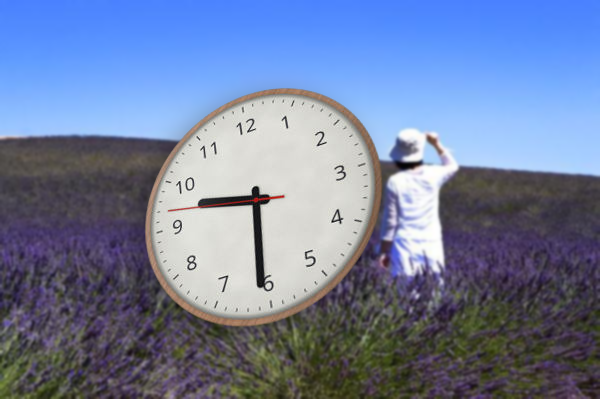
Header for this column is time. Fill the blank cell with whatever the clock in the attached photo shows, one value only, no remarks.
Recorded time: 9:30:47
